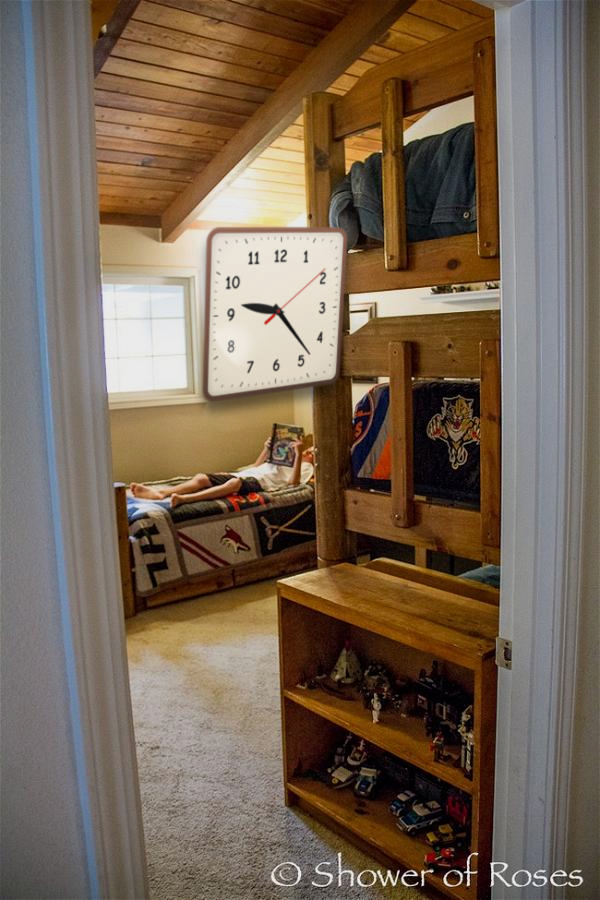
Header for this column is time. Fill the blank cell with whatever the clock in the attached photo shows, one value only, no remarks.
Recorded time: 9:23:09
